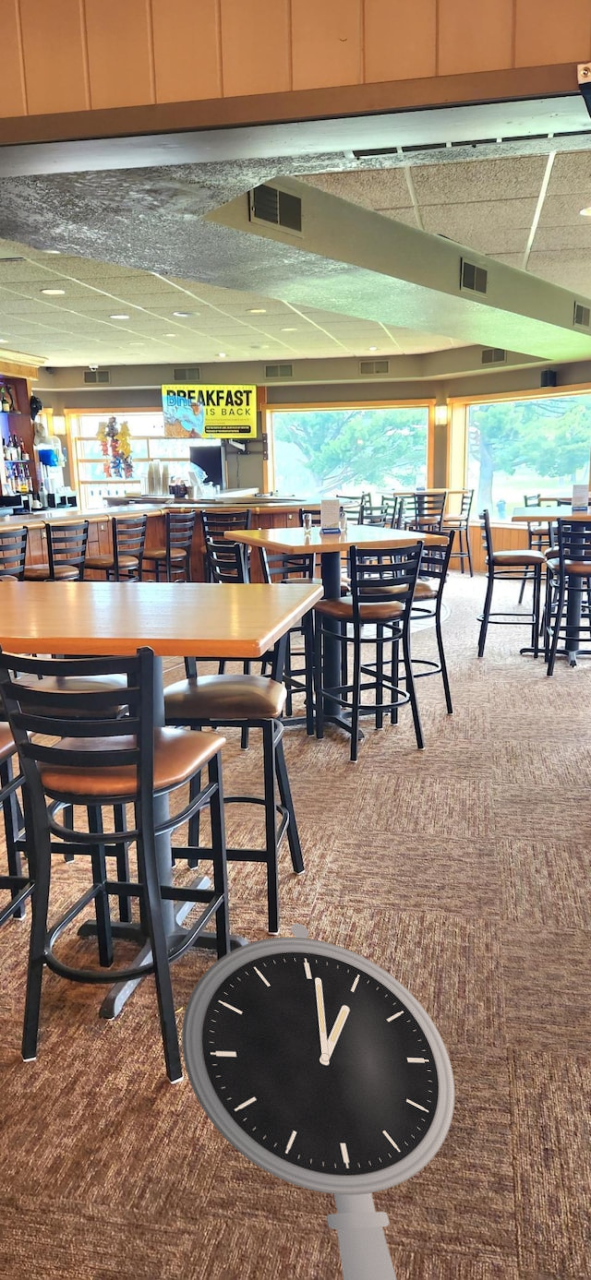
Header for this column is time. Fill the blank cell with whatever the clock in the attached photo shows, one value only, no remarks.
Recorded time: 1:01
